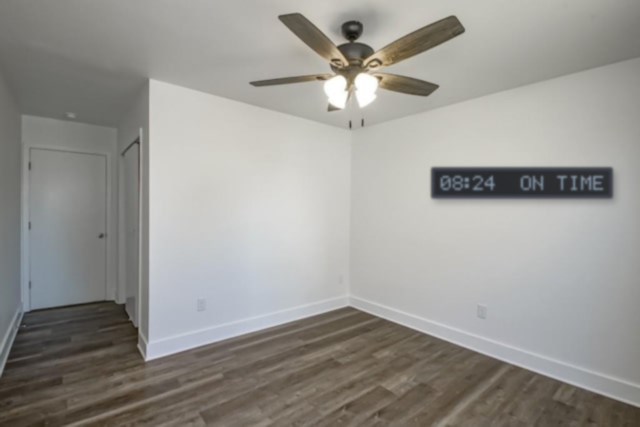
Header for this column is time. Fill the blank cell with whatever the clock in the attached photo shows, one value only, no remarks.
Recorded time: 8:24
